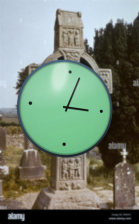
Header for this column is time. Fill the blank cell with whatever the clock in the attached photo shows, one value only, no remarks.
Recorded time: 3:03
